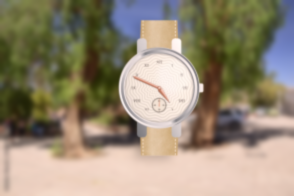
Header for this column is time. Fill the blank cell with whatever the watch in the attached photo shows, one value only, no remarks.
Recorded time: 4:49
